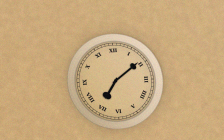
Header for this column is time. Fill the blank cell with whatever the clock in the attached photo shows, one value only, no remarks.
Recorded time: 7:09
